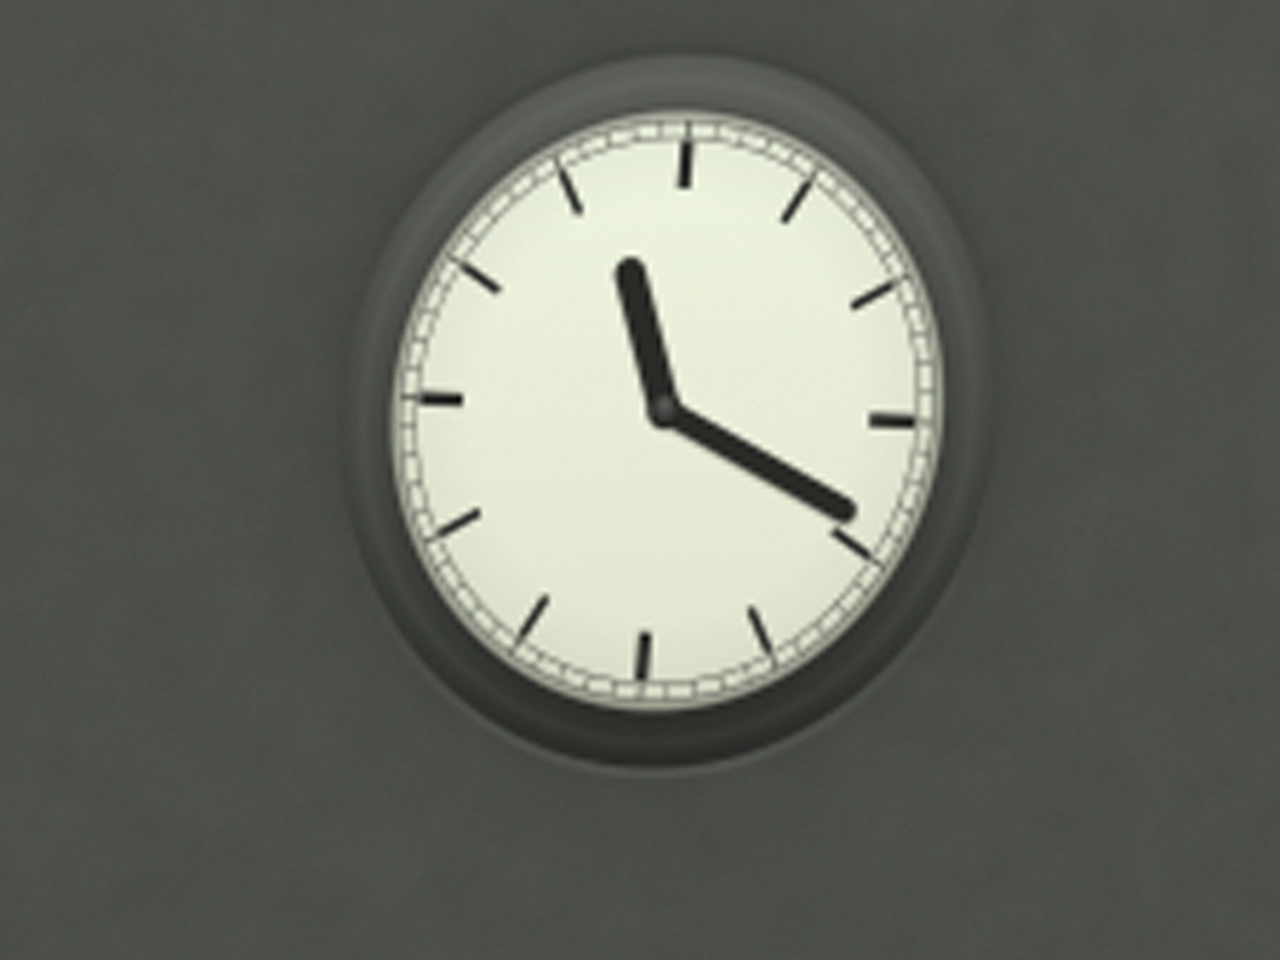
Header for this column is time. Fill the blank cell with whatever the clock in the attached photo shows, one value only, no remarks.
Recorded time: 11:19
